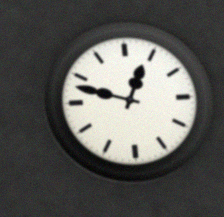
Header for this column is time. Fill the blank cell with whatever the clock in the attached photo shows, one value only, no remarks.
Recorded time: 12:48
